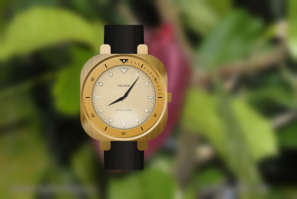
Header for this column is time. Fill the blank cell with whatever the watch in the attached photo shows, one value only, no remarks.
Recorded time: 8:06
